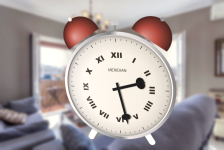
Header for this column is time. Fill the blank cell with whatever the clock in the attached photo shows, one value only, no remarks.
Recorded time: 2:28
